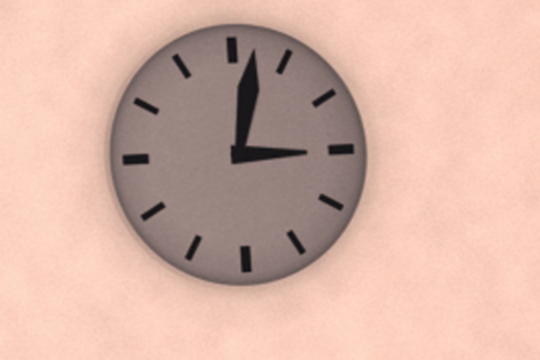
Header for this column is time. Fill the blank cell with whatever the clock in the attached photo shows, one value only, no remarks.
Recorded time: 3:02
